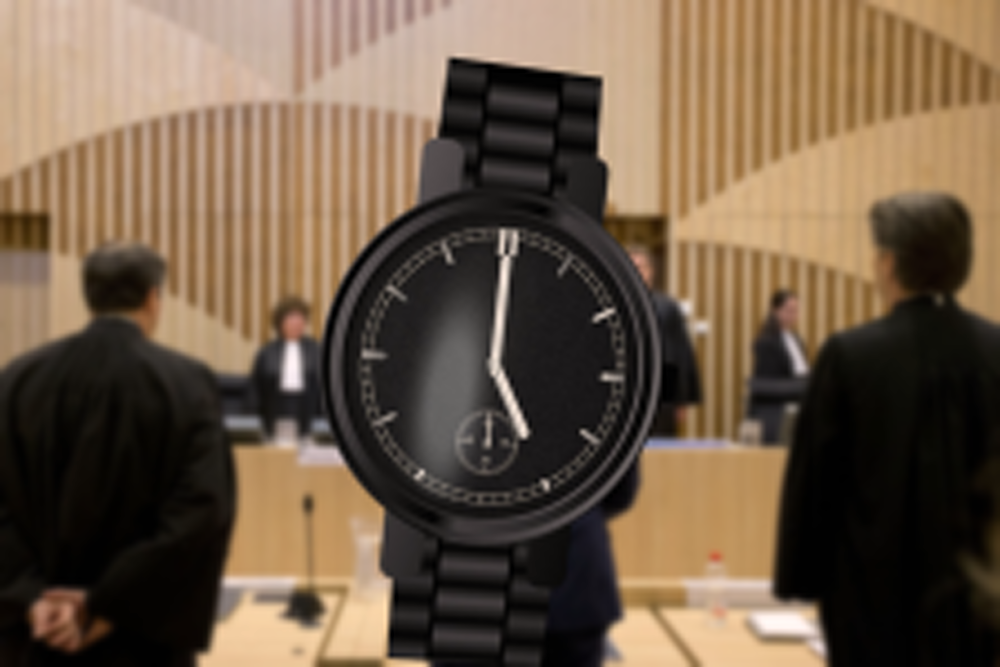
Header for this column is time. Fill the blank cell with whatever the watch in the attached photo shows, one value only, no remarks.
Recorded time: 5:00
